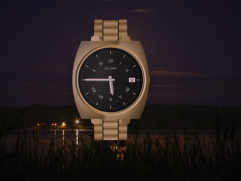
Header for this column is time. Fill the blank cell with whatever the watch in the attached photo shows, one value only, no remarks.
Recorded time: 5:45
